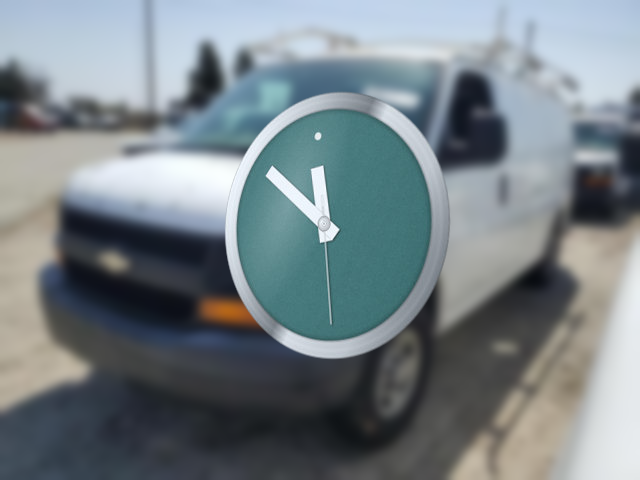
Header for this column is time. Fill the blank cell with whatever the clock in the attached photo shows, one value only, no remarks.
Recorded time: 11:52:30
